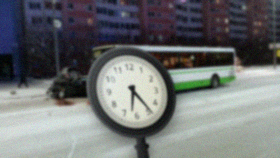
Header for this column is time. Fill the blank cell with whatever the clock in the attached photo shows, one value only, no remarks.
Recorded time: 6:24
